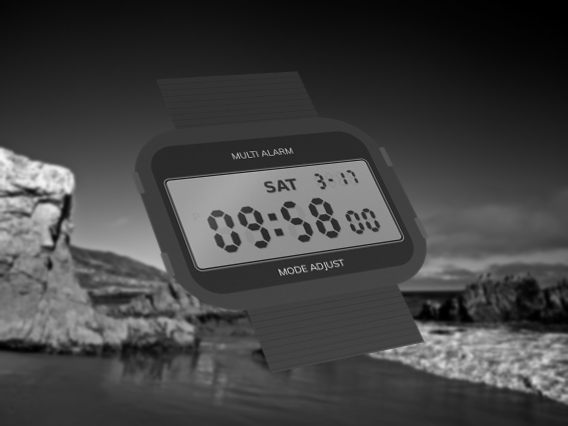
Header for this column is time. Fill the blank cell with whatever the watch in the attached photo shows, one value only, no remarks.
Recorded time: 9:58:00
